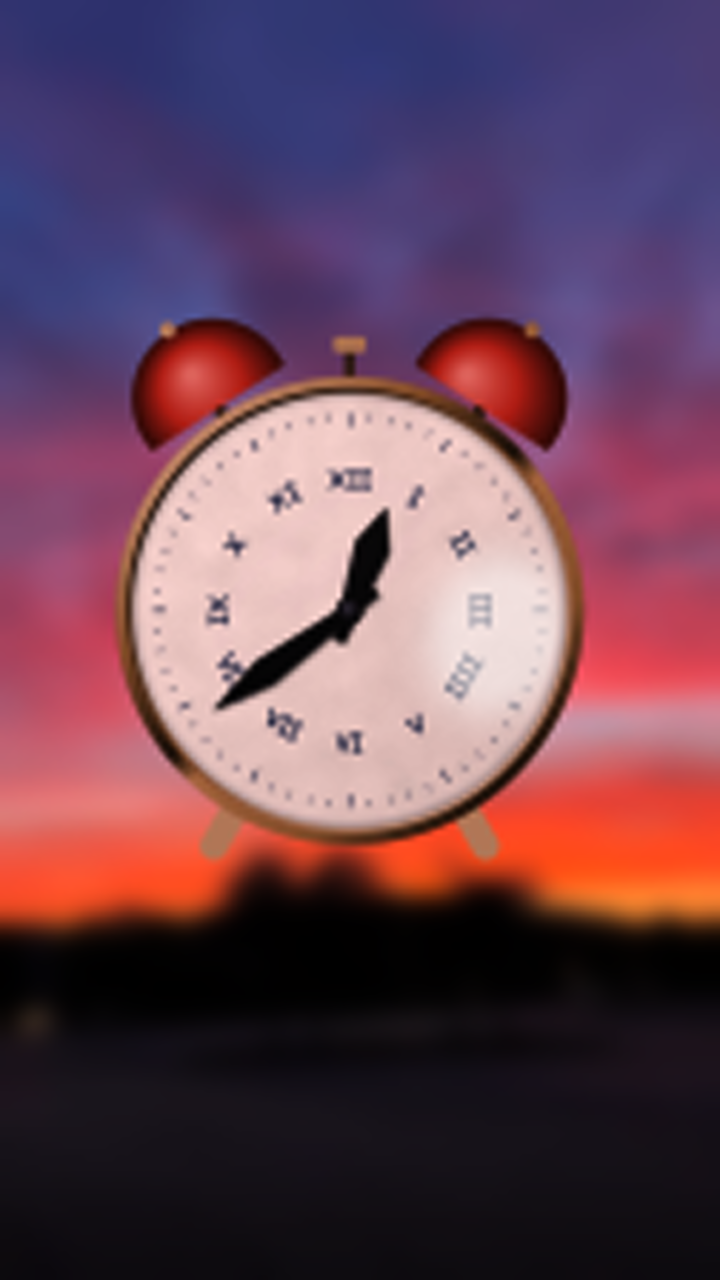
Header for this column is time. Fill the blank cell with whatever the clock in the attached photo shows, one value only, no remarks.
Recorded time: 12:39
